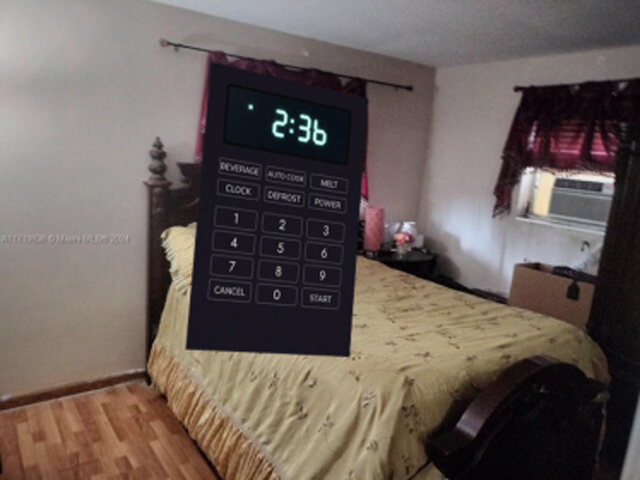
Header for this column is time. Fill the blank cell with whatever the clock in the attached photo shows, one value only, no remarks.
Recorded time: 2:36
